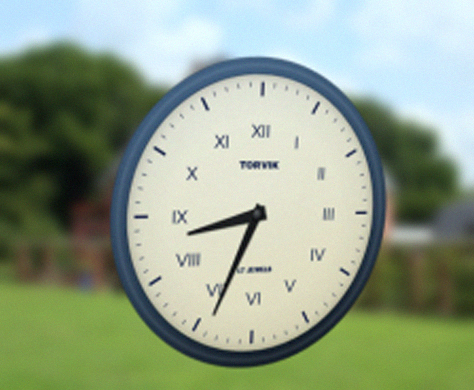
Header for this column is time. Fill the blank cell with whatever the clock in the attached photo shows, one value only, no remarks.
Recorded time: 8:34
